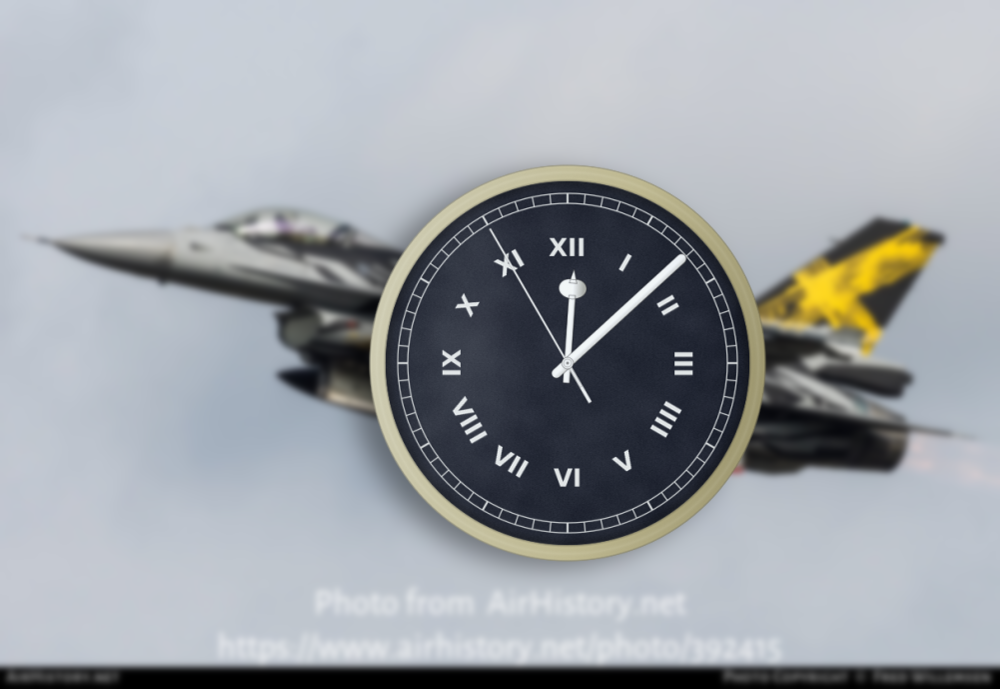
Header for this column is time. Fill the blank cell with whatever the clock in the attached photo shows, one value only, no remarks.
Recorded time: 12:07:55
